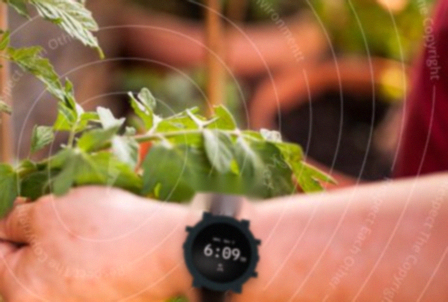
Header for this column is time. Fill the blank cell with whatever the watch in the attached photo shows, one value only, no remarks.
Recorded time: 6:09
